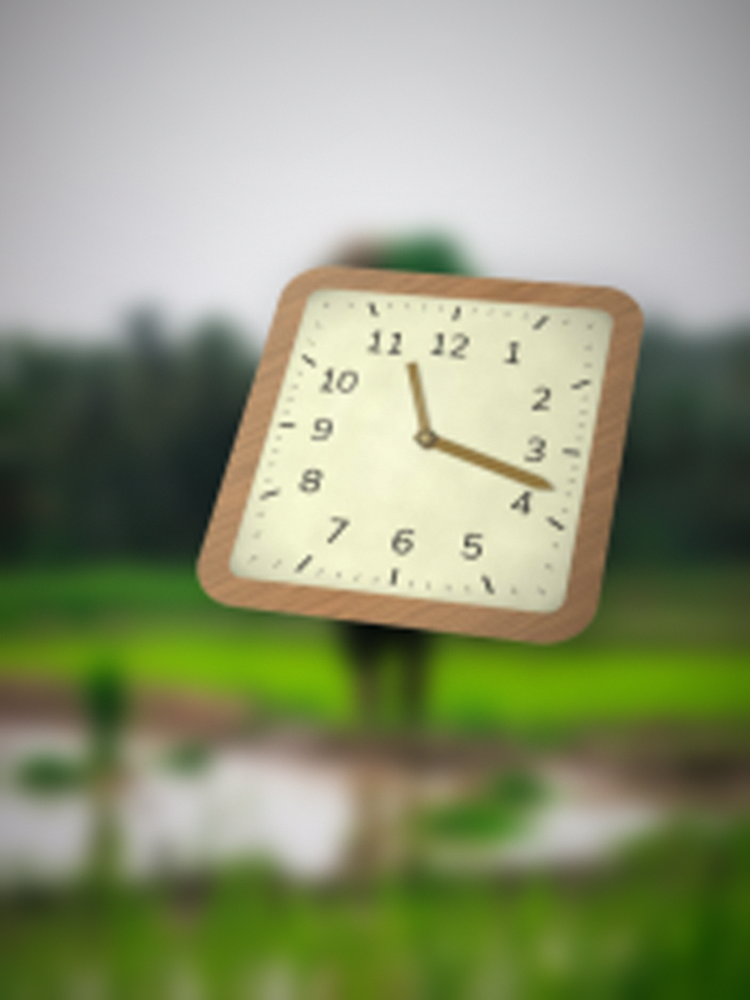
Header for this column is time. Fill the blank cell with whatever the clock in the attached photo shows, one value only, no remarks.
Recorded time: 11:18
